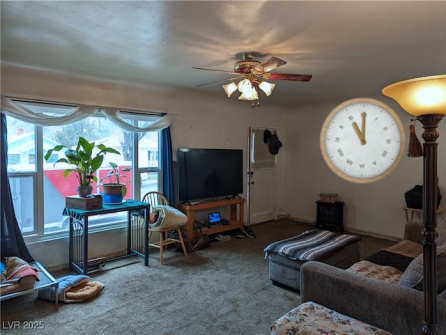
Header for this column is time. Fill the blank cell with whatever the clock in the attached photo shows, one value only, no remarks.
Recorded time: 11:00
